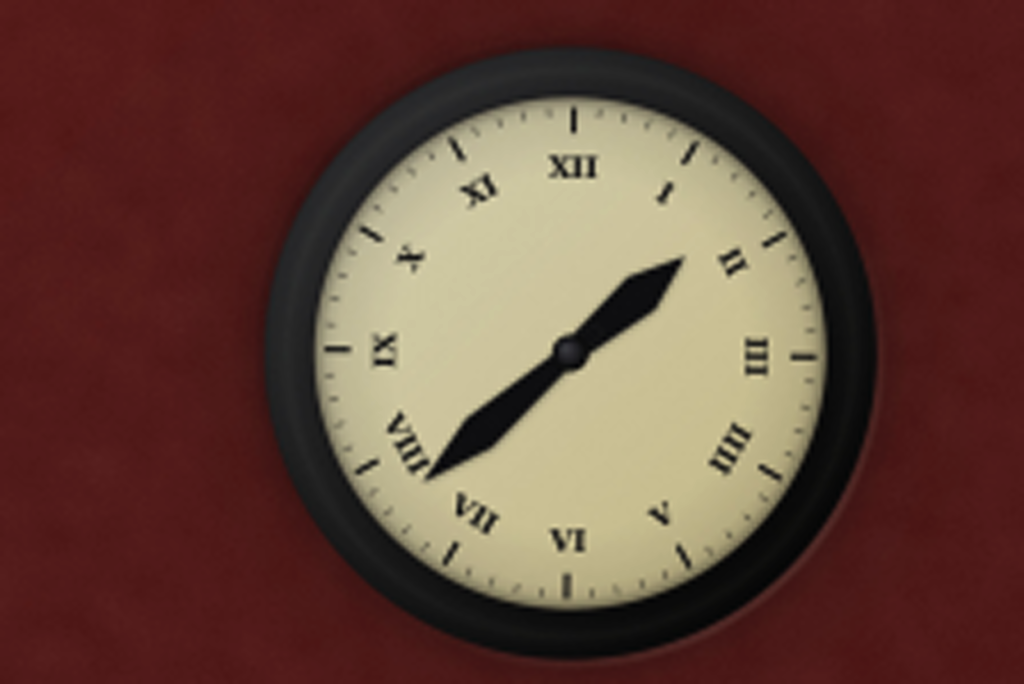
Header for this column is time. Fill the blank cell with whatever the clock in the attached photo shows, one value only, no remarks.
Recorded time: 1:38
